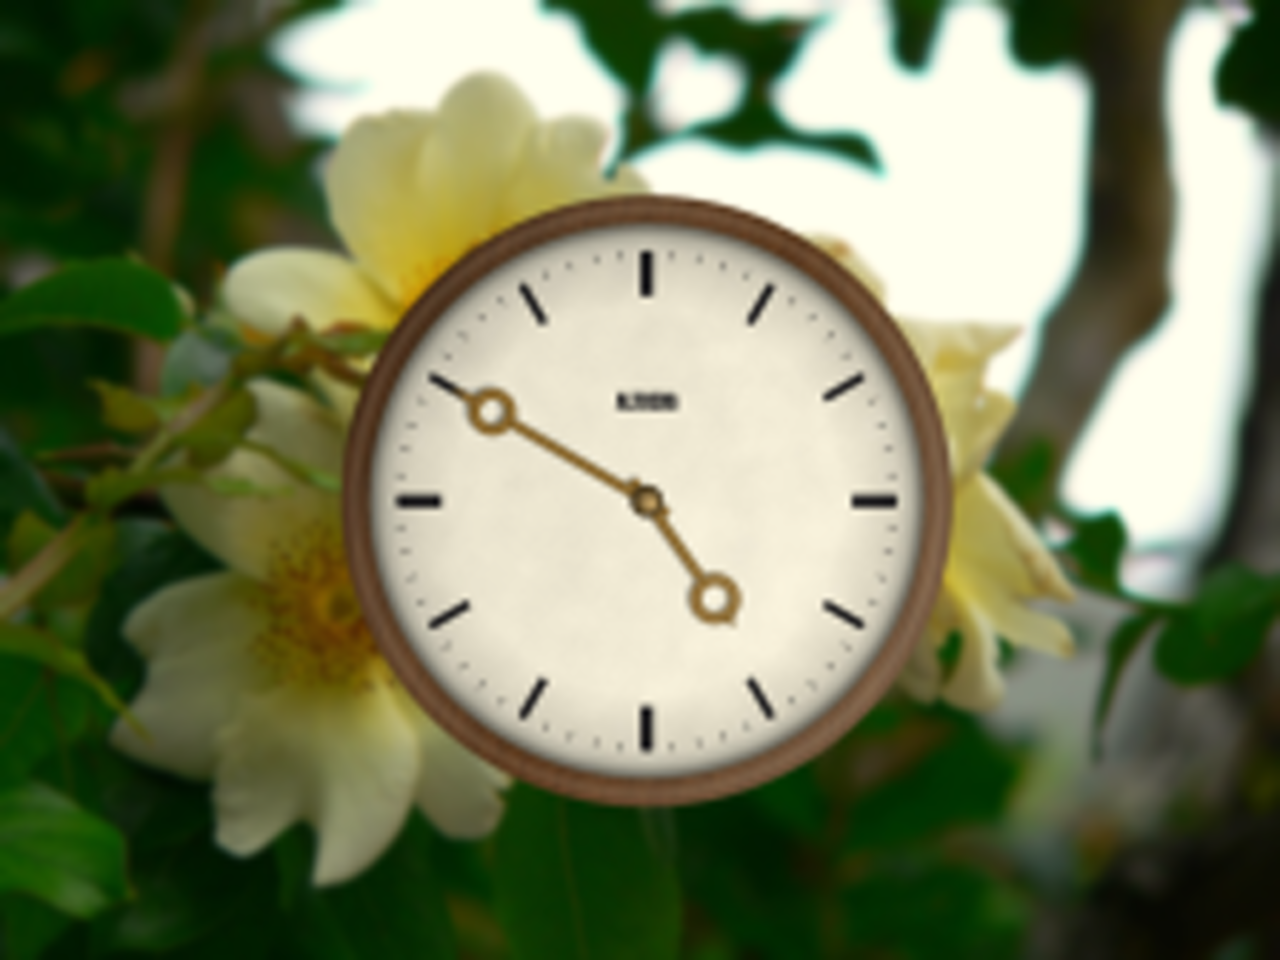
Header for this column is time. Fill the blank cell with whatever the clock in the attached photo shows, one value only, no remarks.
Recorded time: 4:50
